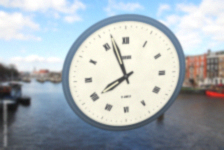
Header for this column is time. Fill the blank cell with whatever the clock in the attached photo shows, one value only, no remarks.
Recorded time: 7:57
